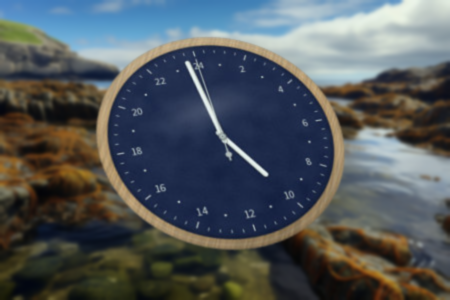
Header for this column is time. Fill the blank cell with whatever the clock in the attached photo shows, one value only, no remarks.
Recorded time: 9:59:00
